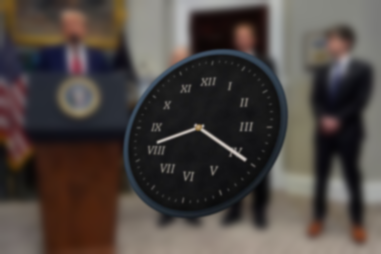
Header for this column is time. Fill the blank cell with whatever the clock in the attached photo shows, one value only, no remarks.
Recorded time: 8:20
